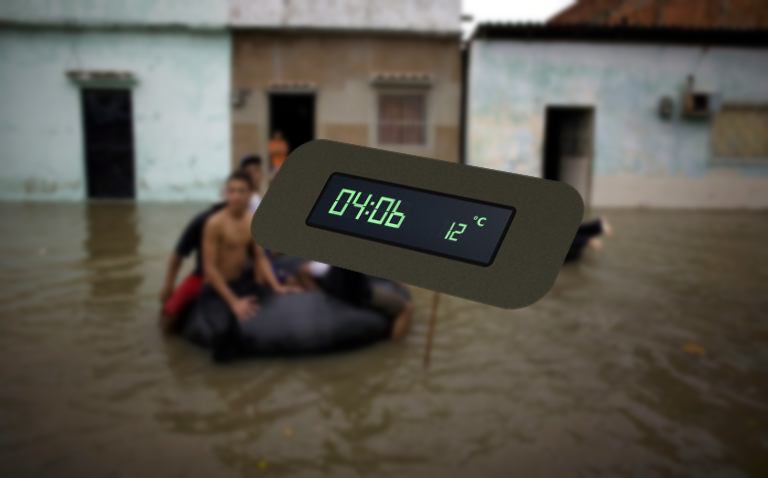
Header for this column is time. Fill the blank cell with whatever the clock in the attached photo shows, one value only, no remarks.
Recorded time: 4:06
